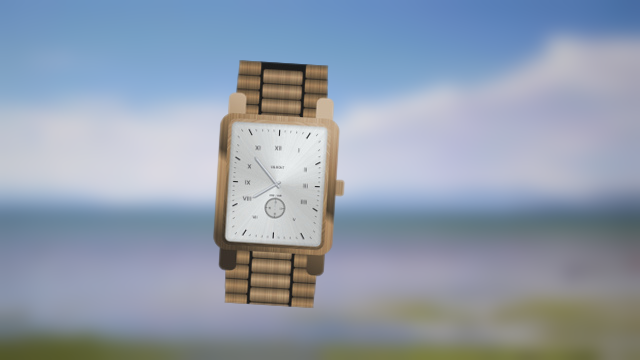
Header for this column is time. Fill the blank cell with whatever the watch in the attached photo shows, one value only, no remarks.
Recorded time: 7:53
